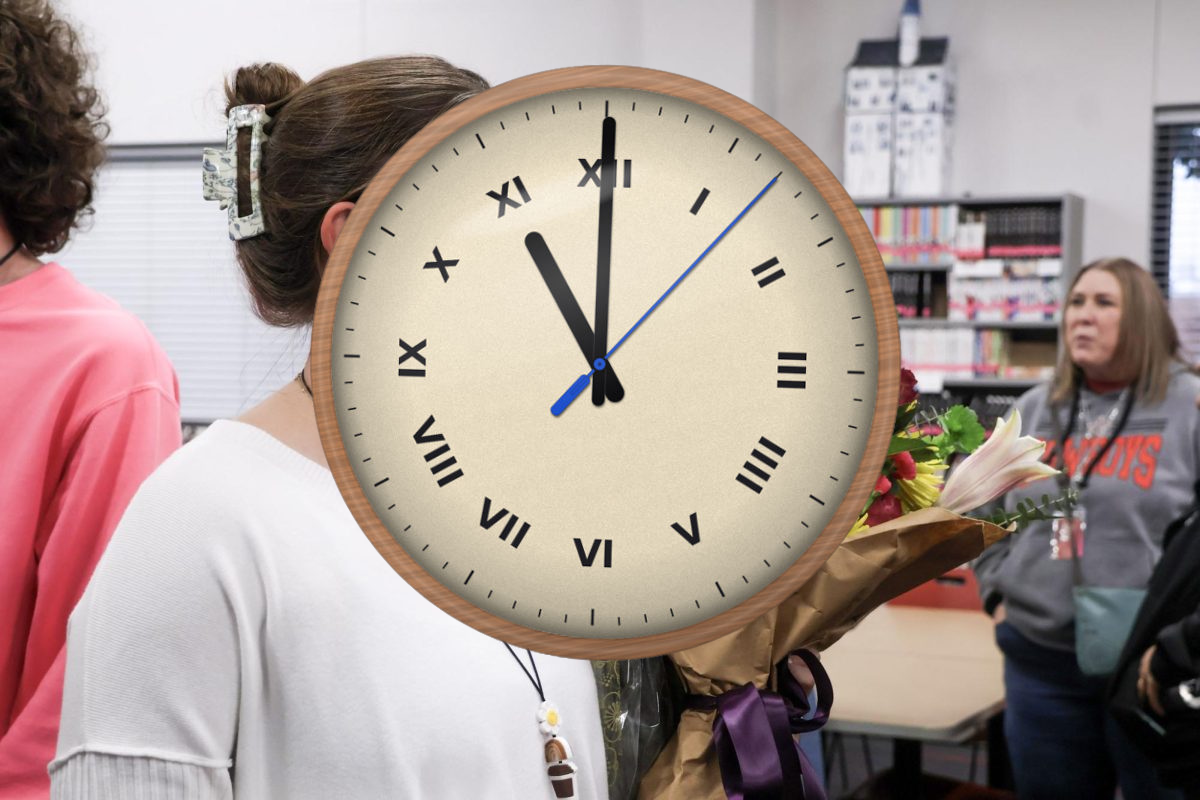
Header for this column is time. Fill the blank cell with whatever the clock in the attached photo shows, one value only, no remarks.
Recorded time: 11:00:07
